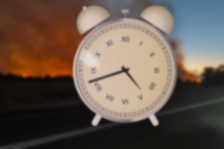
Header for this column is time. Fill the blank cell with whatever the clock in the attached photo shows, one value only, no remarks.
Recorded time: 4:42
